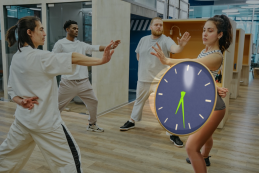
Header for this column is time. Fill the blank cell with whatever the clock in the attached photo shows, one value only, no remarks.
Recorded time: 6:27
